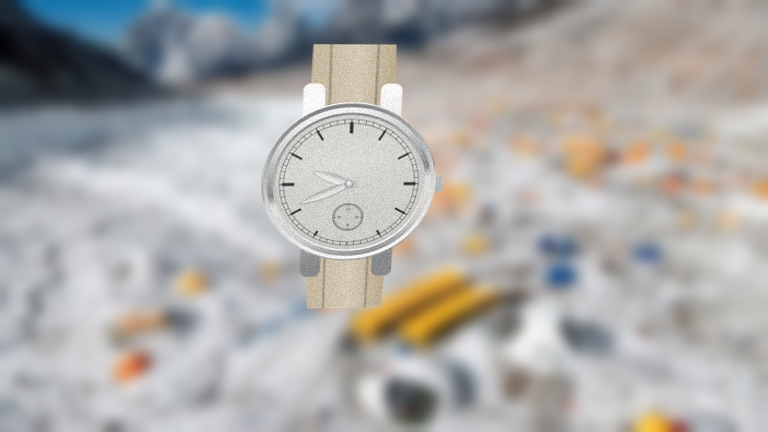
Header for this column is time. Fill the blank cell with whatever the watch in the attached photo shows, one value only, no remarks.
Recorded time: 9:41
